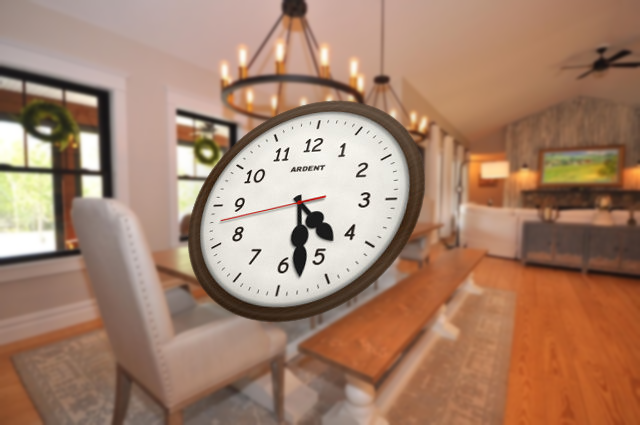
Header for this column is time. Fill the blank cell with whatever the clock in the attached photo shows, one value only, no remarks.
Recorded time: 4:27:43
